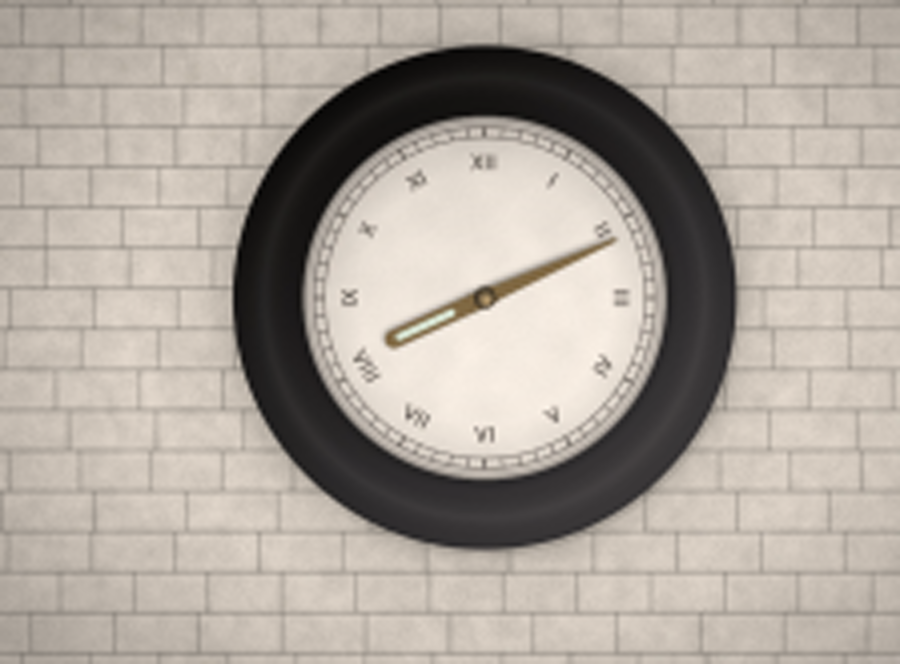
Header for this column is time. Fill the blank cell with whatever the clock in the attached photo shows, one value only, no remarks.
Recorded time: 8:11
